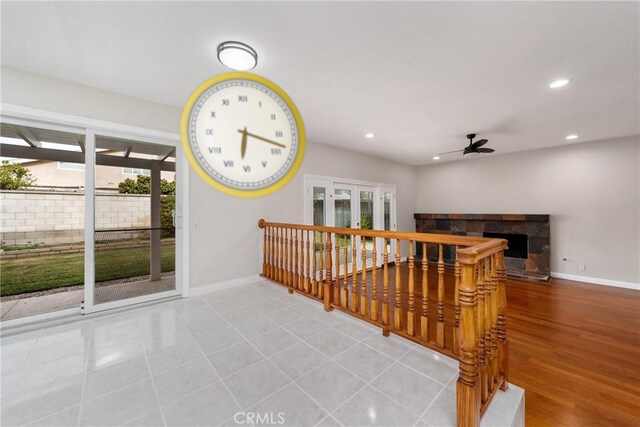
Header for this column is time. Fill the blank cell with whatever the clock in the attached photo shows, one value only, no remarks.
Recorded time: 6:18
